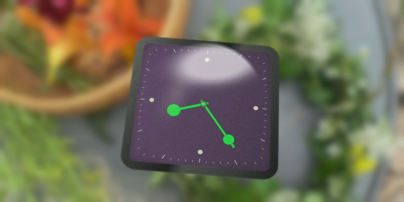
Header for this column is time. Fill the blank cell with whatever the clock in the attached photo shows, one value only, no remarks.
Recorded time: 8:24
